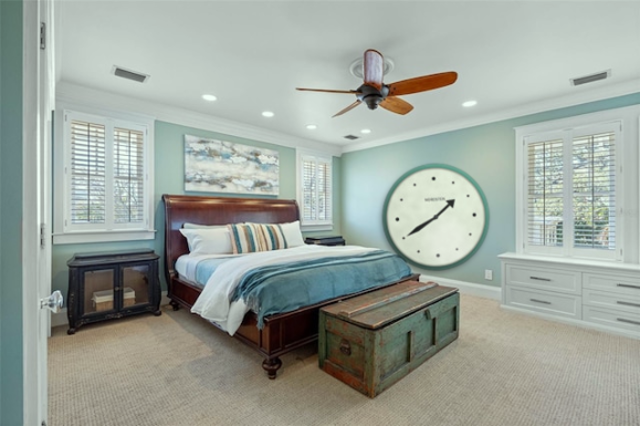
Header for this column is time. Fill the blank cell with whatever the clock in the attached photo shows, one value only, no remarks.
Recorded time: 1:40
